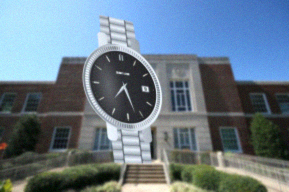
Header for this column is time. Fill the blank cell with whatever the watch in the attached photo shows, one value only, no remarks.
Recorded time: 7:27
